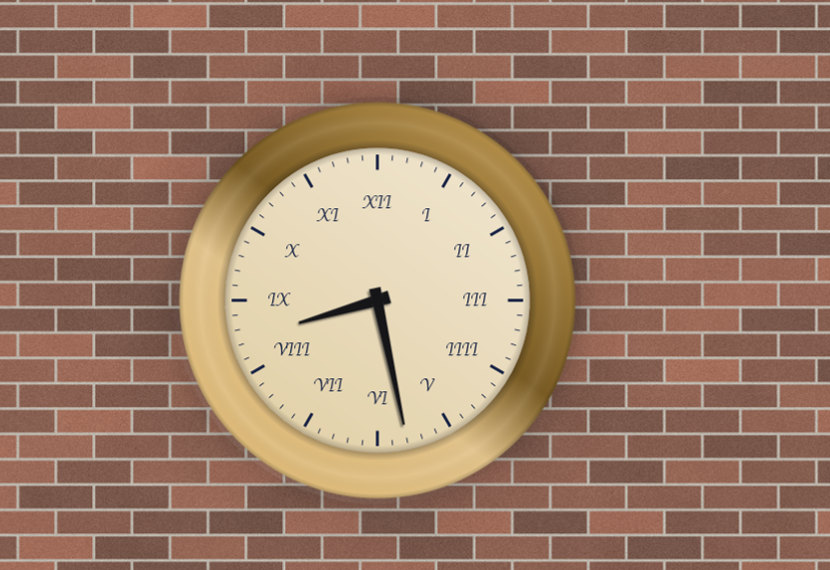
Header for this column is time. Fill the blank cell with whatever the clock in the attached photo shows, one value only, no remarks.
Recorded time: 8:28
